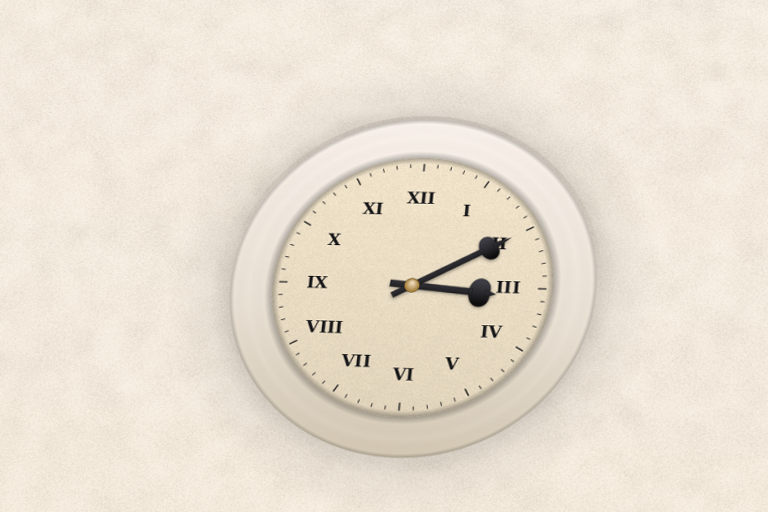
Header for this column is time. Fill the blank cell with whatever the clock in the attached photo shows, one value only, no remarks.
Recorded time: 3:10
